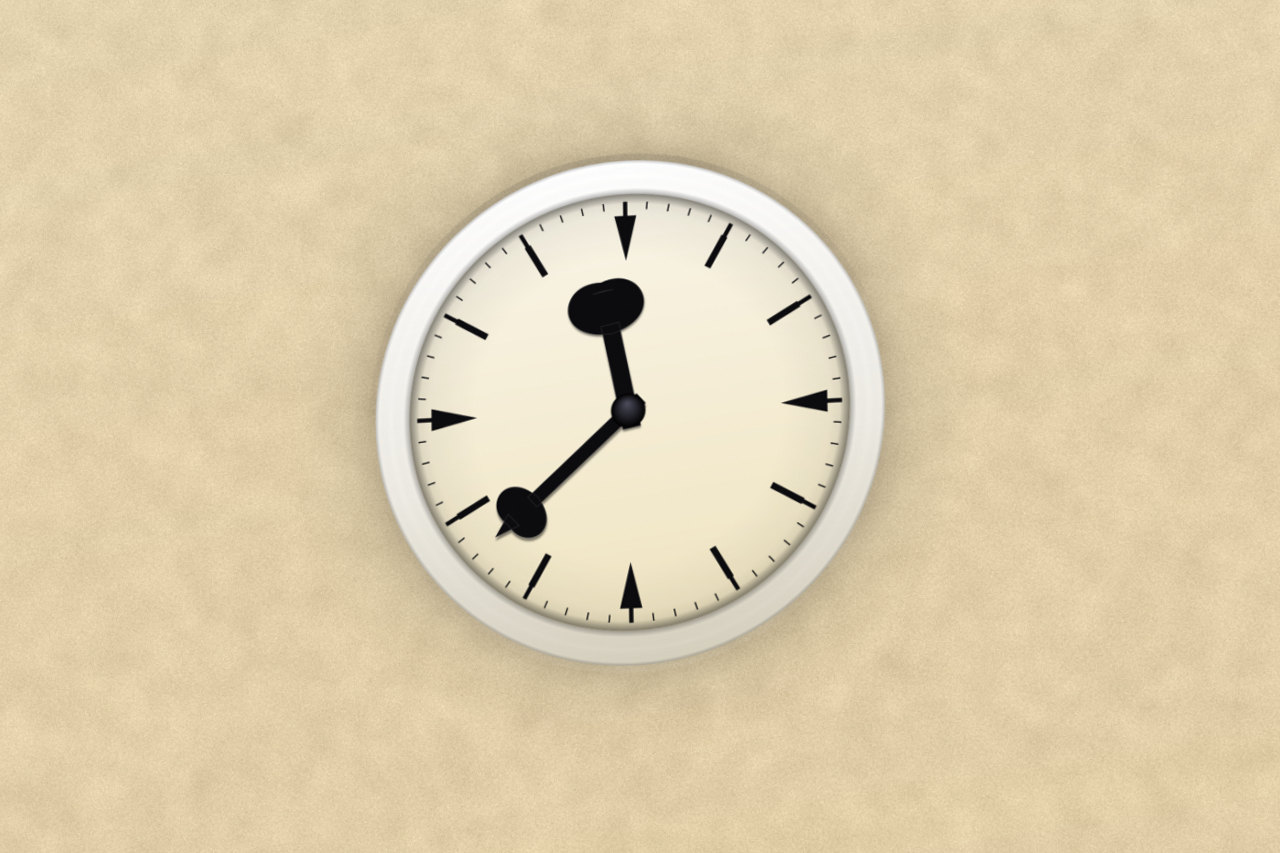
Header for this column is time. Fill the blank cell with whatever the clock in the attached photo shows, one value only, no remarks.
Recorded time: 11:38
